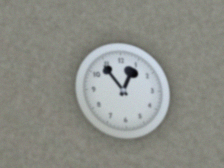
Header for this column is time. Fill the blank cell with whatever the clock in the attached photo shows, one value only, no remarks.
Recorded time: 12:54
